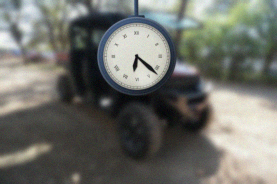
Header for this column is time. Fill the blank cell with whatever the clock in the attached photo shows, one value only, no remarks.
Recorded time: 6:22
